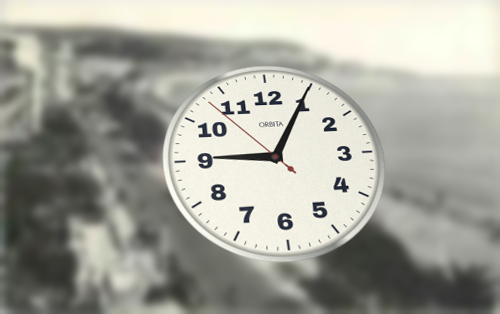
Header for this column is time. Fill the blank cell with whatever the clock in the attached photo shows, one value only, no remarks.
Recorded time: 9:04:53
